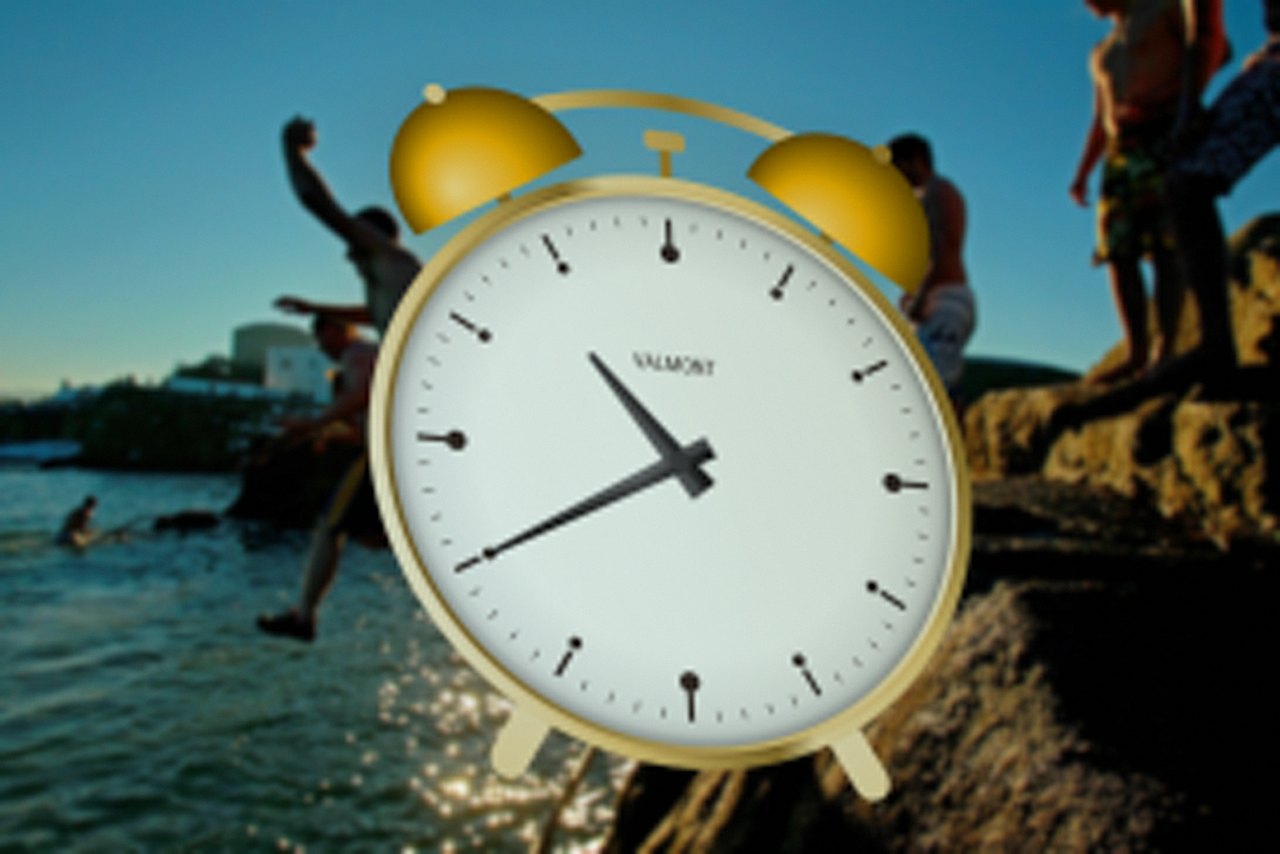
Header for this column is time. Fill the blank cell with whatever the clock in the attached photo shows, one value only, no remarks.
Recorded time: 10:40
